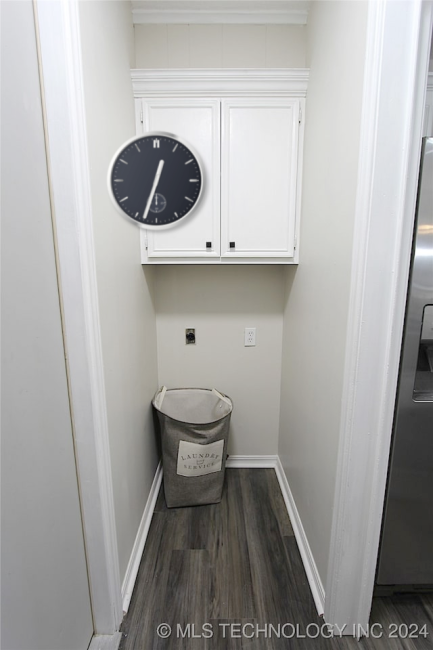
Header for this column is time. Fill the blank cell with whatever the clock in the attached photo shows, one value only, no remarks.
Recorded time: 12:33
